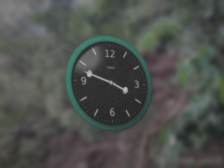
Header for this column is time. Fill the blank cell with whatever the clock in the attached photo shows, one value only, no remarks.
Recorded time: 3:48
